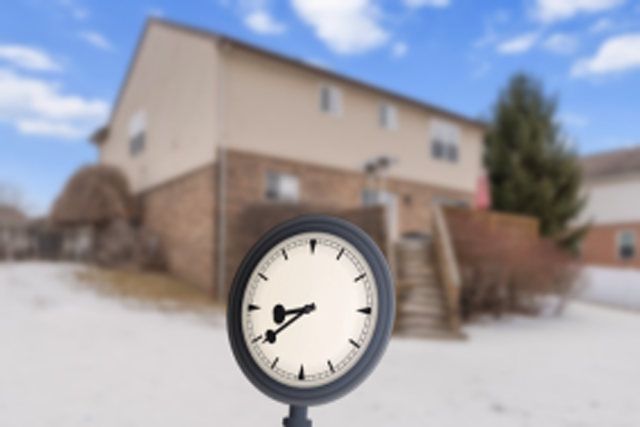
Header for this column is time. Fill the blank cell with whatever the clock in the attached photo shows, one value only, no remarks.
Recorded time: 8:39
